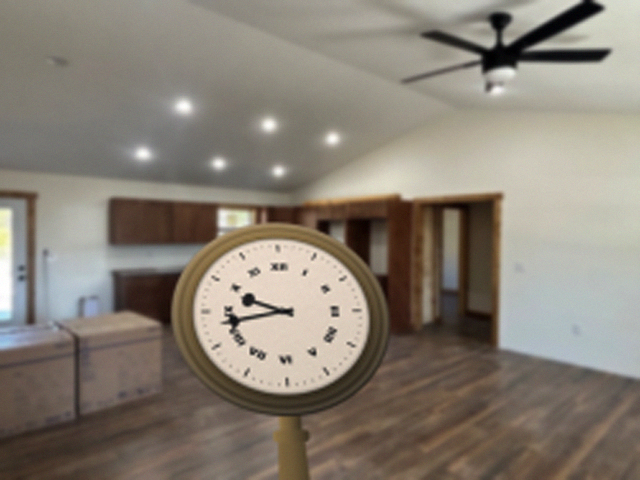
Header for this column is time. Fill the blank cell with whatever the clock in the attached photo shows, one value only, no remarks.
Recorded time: 9:43
